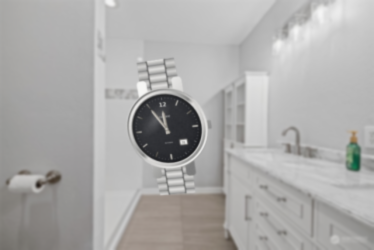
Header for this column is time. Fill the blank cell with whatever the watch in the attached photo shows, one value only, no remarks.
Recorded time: 11:55
